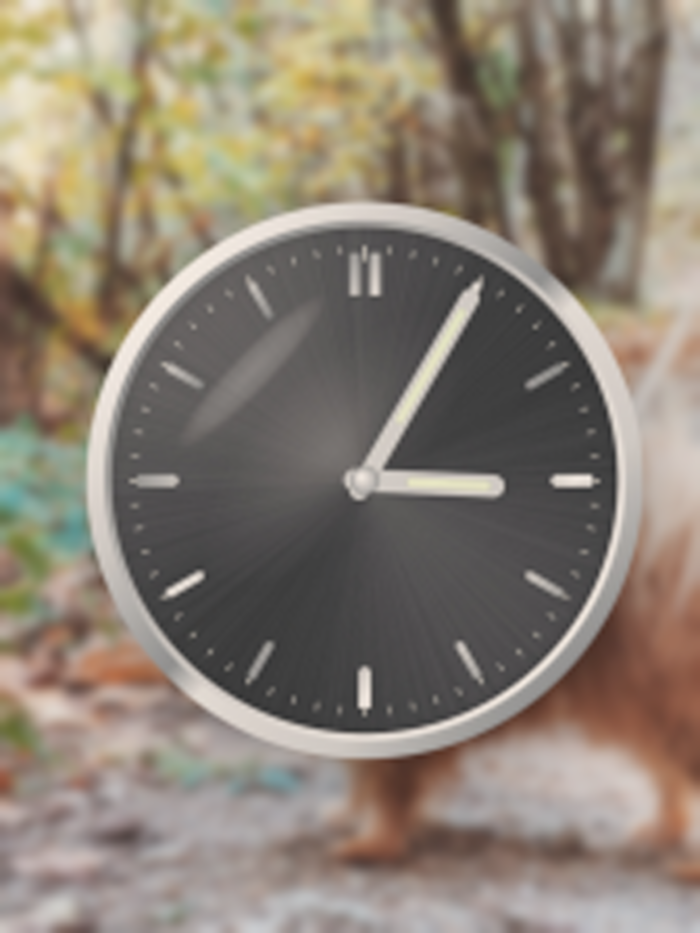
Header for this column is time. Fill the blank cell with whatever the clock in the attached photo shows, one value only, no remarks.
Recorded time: 3:05
